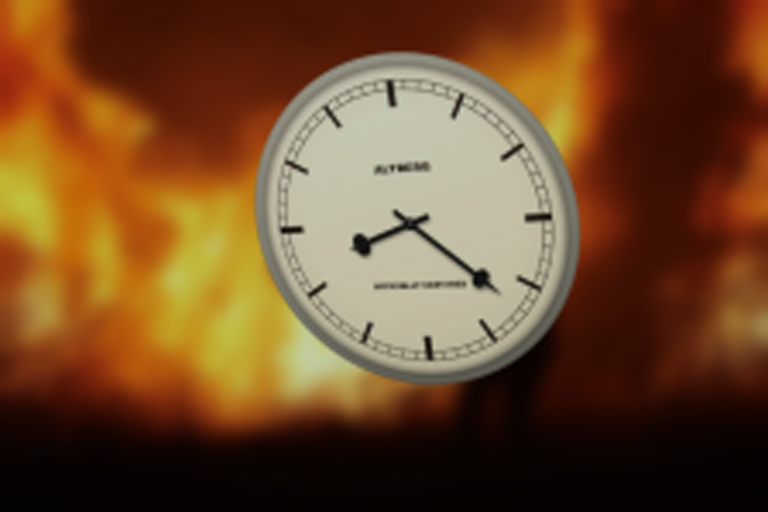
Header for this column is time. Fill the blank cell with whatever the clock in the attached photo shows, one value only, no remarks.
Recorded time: 8:22
